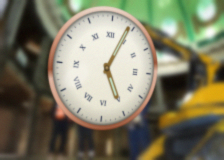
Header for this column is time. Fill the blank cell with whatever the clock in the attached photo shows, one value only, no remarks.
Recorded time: 5:04
